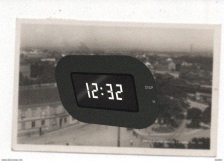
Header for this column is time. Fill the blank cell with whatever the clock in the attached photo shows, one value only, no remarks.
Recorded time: 12:32
